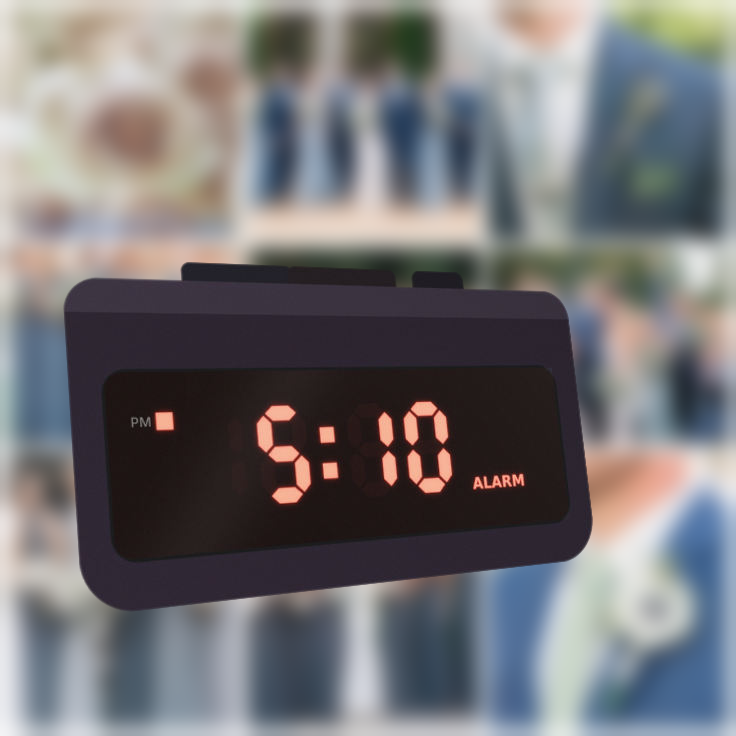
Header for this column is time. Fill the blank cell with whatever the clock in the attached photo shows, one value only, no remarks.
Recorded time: 5:10
